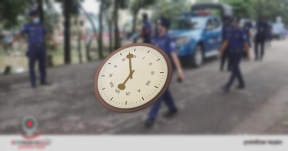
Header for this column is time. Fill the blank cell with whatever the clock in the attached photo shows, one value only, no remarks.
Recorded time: 6:58
